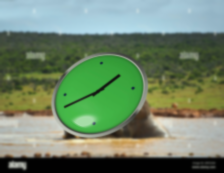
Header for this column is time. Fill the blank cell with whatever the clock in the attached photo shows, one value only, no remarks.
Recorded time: 1:41
